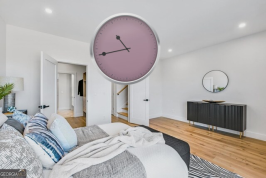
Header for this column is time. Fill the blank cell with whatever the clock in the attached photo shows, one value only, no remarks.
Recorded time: 10:43
